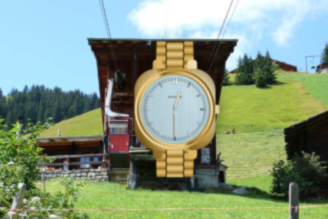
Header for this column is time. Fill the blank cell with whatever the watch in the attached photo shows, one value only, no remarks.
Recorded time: 12:30
